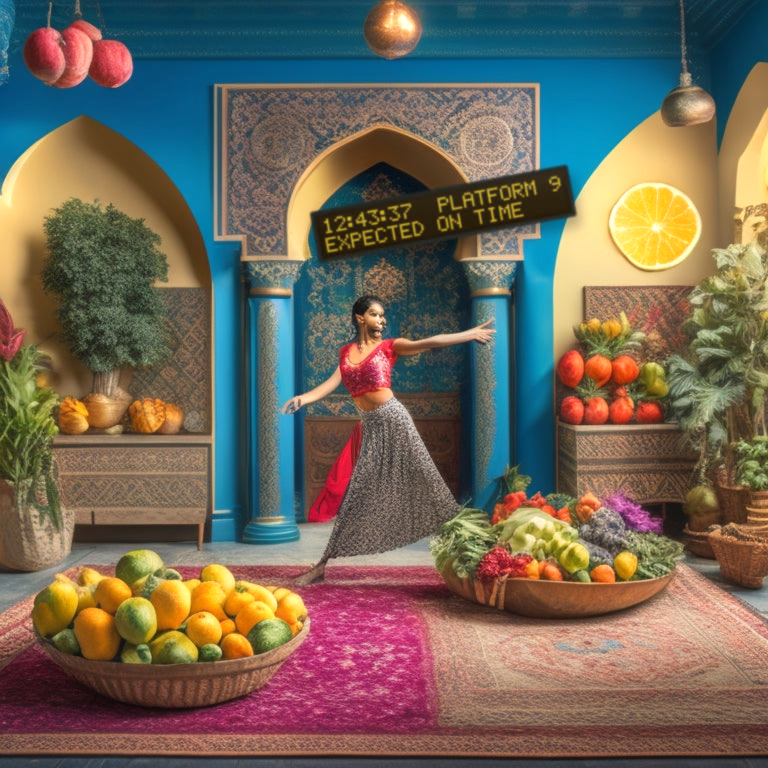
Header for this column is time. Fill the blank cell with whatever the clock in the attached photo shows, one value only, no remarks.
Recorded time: 12:43:37
